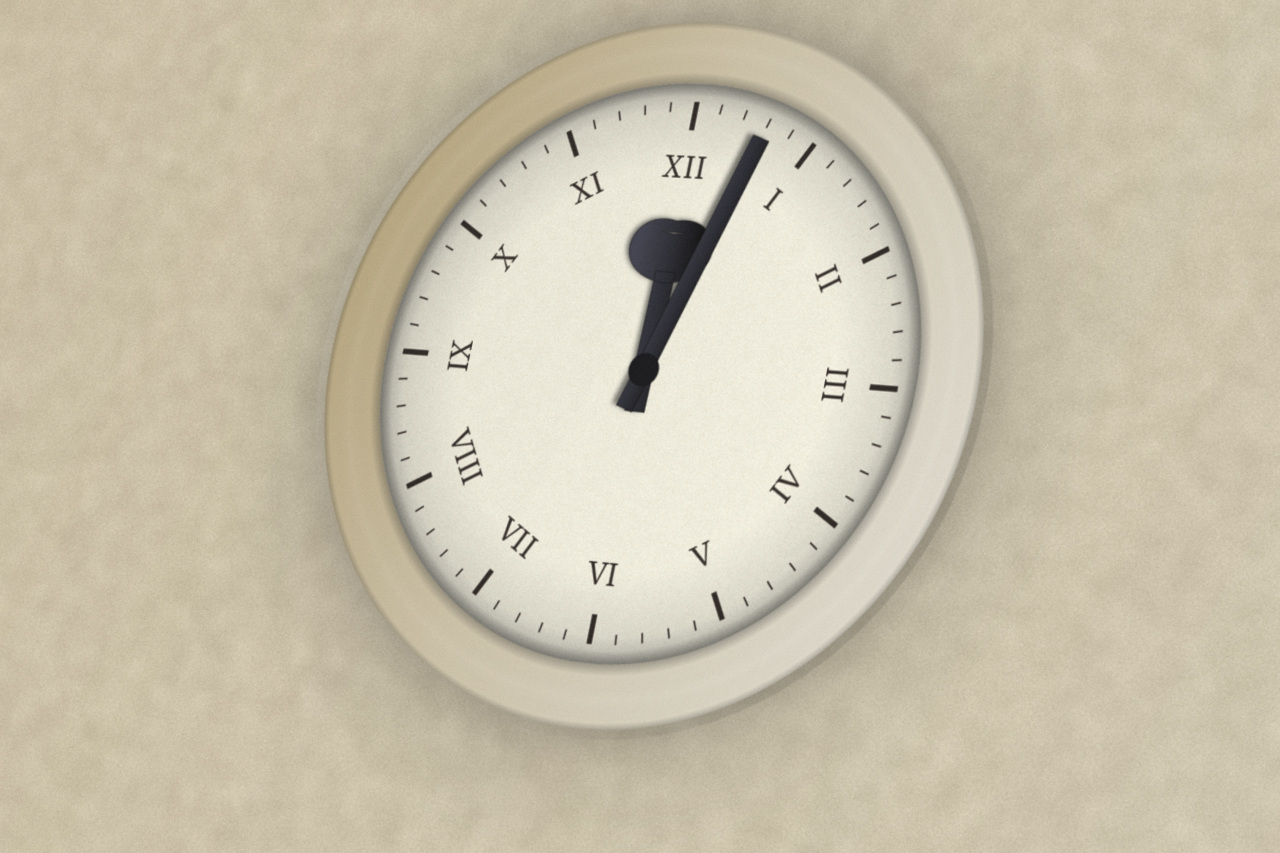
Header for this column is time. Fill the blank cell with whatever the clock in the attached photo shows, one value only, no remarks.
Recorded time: 12:03
